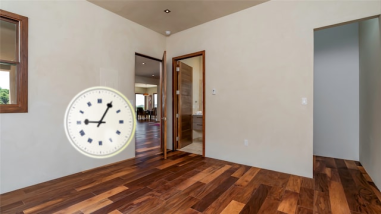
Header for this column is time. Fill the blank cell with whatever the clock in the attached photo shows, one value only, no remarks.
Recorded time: 9:05
